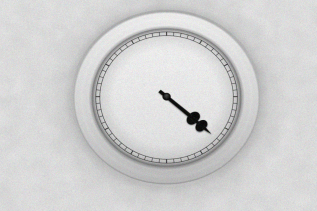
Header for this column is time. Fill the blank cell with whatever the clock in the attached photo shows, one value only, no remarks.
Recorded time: 4:22
